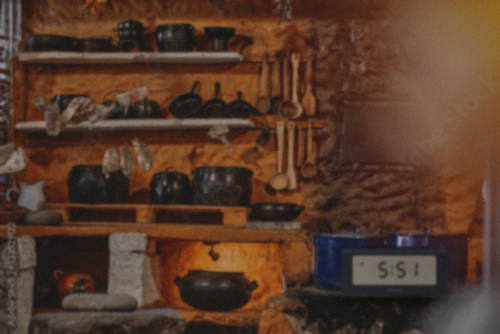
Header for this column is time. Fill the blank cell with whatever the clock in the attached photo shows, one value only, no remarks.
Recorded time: 5:51
